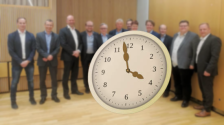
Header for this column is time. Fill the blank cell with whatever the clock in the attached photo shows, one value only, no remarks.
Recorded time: 3:58
